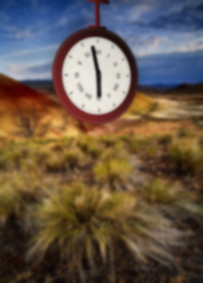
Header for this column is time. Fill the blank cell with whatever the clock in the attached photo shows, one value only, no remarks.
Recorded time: 5:58
